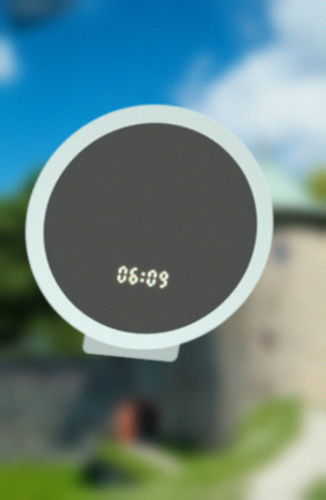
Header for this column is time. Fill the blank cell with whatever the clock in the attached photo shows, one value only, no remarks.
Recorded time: 6:09
